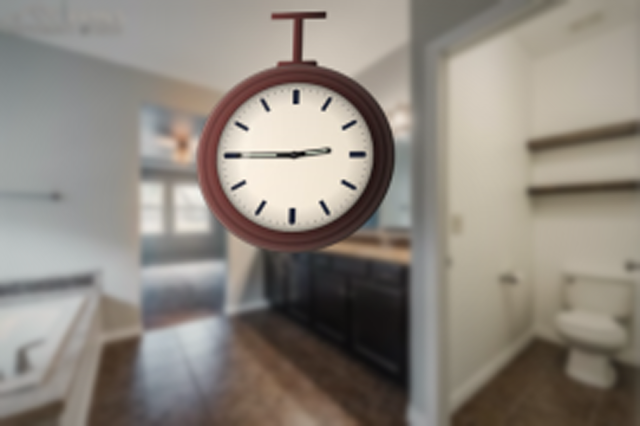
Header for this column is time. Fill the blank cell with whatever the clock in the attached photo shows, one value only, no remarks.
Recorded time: 2:45
